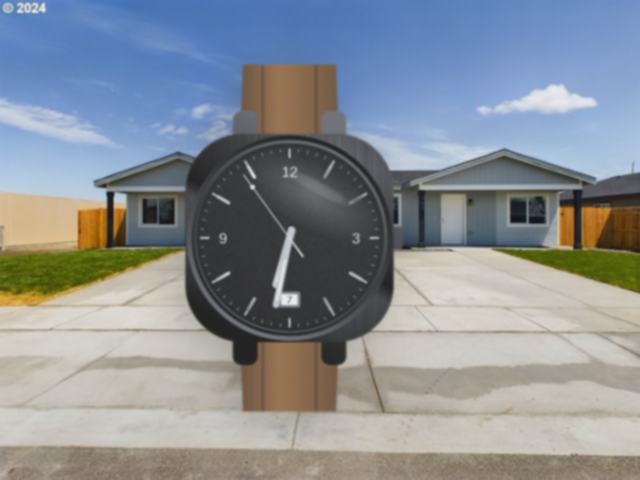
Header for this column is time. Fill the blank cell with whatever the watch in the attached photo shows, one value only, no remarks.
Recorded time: 6:31:54
